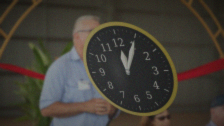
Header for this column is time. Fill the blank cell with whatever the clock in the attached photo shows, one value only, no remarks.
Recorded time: 12:05
